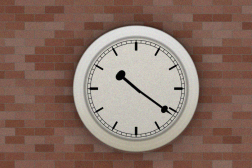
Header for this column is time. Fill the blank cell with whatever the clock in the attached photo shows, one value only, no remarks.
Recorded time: 10:21
